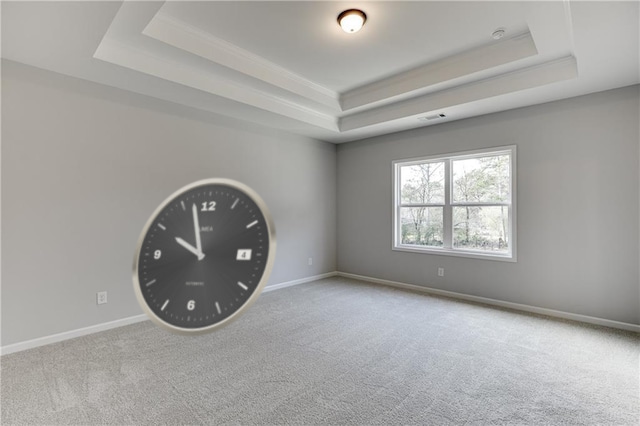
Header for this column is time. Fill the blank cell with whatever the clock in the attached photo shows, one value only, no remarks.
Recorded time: 9:57
